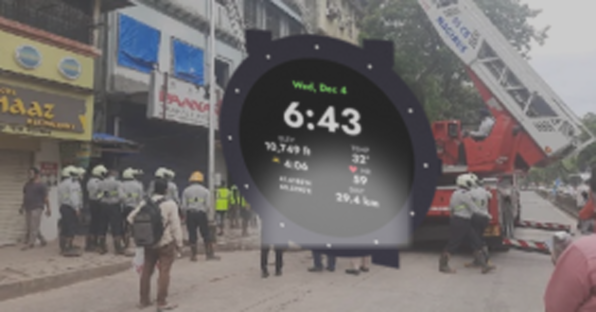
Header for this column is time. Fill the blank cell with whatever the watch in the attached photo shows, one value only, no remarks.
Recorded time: 6:43
